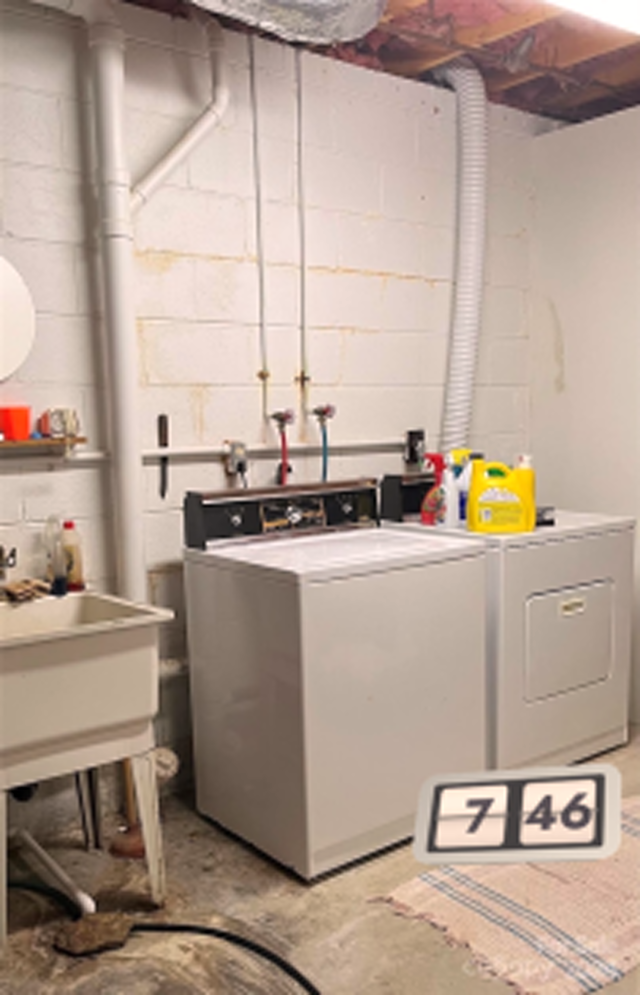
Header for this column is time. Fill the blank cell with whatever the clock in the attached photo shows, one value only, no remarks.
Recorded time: 7:46
